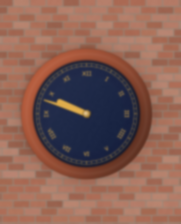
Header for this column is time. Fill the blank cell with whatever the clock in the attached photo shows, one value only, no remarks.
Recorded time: 9:48
